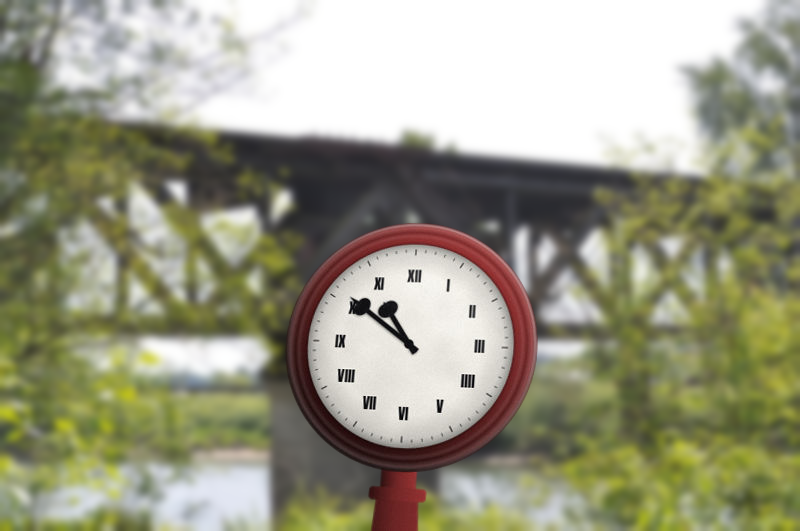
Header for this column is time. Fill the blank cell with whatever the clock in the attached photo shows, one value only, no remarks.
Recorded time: 10:51
